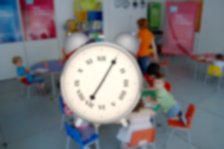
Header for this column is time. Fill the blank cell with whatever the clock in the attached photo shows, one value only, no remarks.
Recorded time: 7:05
